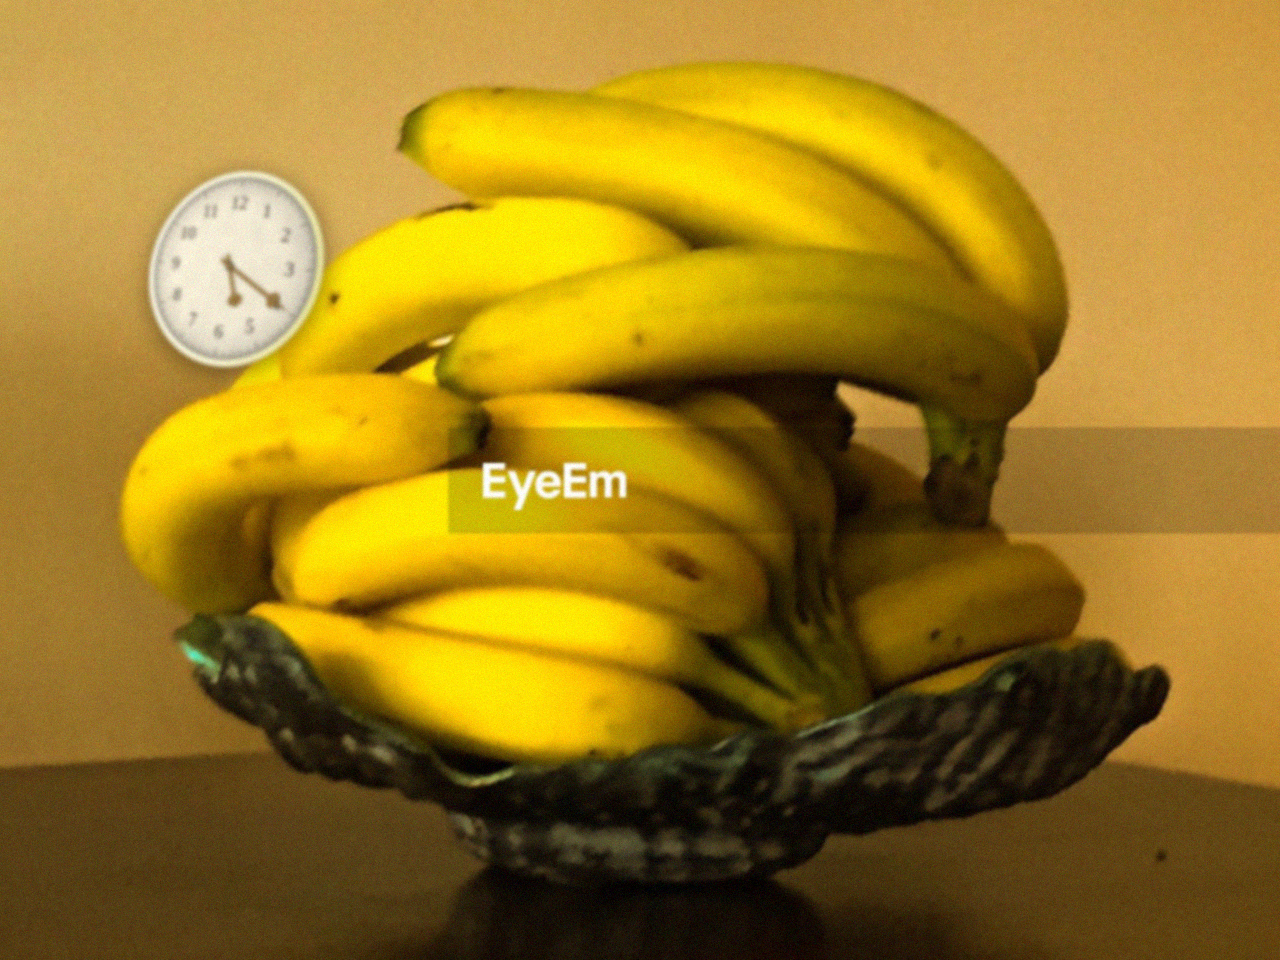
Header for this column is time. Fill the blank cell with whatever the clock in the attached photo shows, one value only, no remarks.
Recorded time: 5:20
